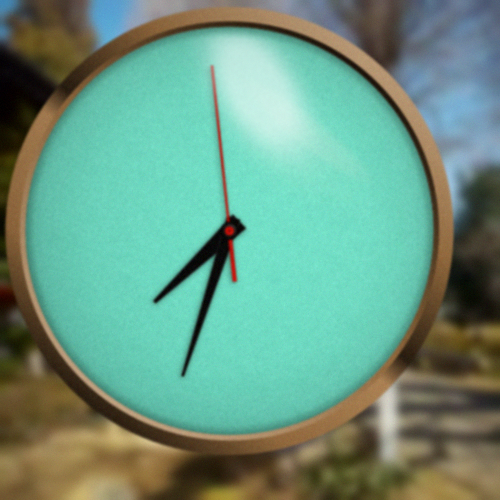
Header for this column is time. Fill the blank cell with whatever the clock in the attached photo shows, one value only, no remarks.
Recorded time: 7:32:59
